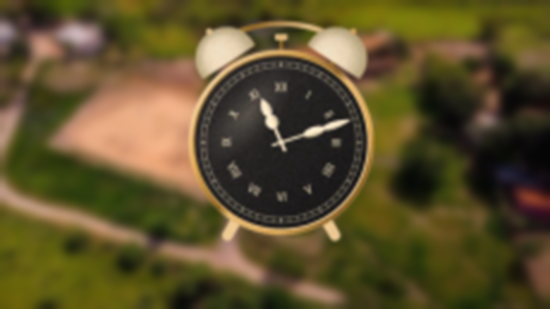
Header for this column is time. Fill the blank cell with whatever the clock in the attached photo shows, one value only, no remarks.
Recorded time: 11:12
